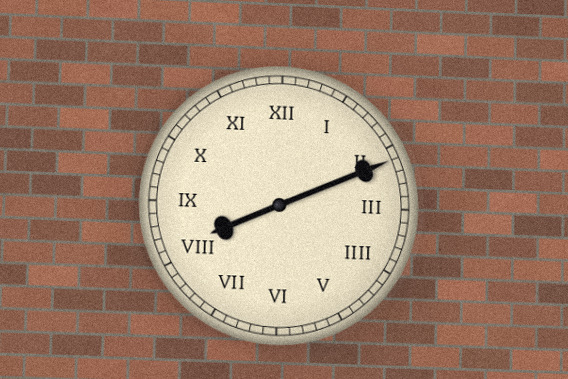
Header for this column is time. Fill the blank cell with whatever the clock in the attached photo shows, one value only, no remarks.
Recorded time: 8:11
